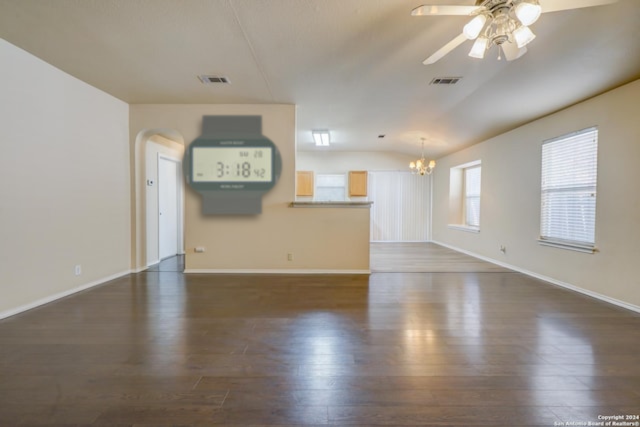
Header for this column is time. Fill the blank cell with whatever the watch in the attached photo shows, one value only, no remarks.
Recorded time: 3:18
